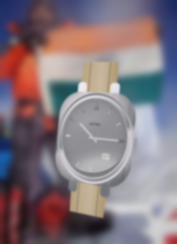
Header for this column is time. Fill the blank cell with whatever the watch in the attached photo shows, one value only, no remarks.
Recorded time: 10:15
